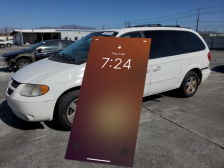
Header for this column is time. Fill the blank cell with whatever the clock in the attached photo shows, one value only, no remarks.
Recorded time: 7:24
